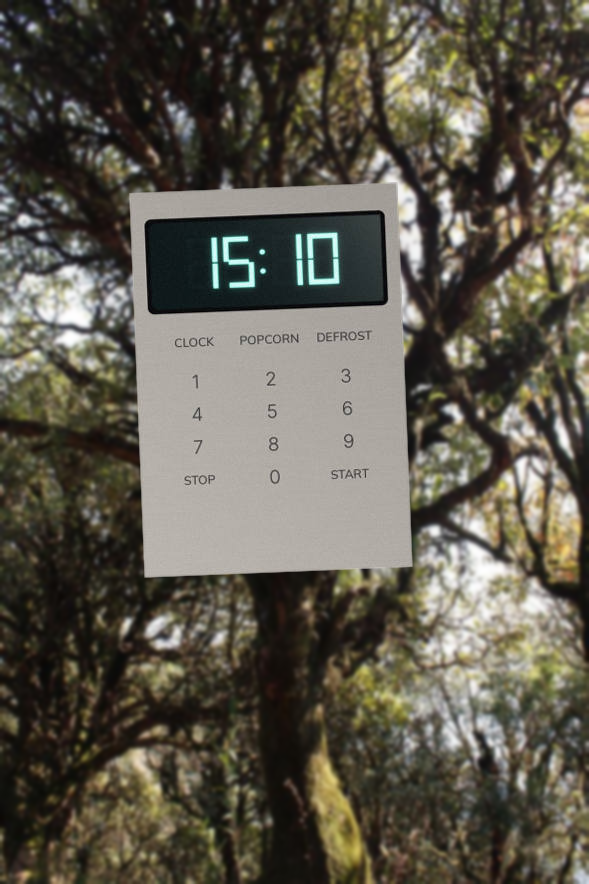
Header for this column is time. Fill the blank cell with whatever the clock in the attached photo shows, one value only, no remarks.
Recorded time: 15:10
